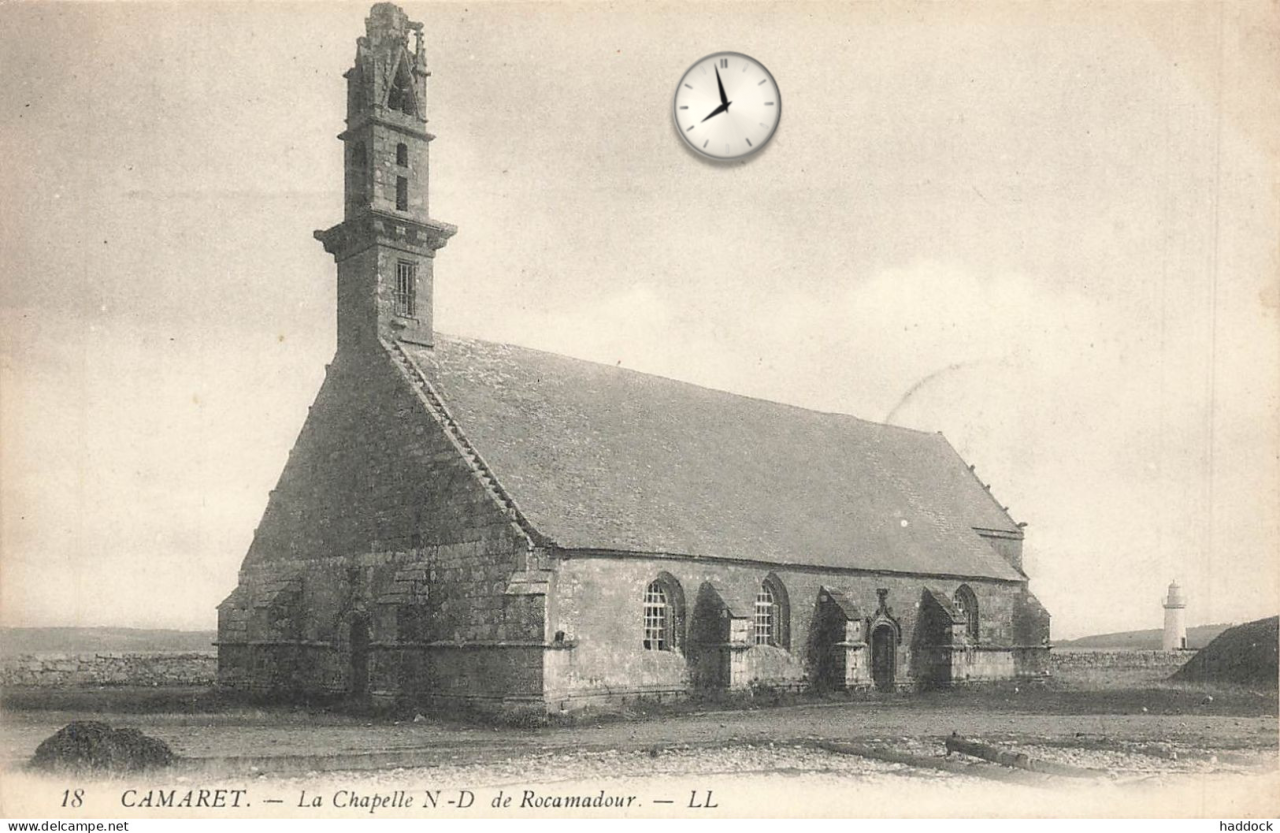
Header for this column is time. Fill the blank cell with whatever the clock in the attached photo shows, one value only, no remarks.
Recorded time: 7:58
